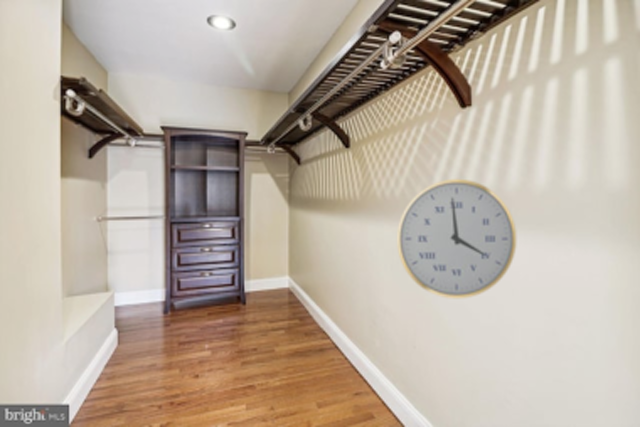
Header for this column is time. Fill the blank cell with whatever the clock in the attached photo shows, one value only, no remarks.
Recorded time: 3:59
